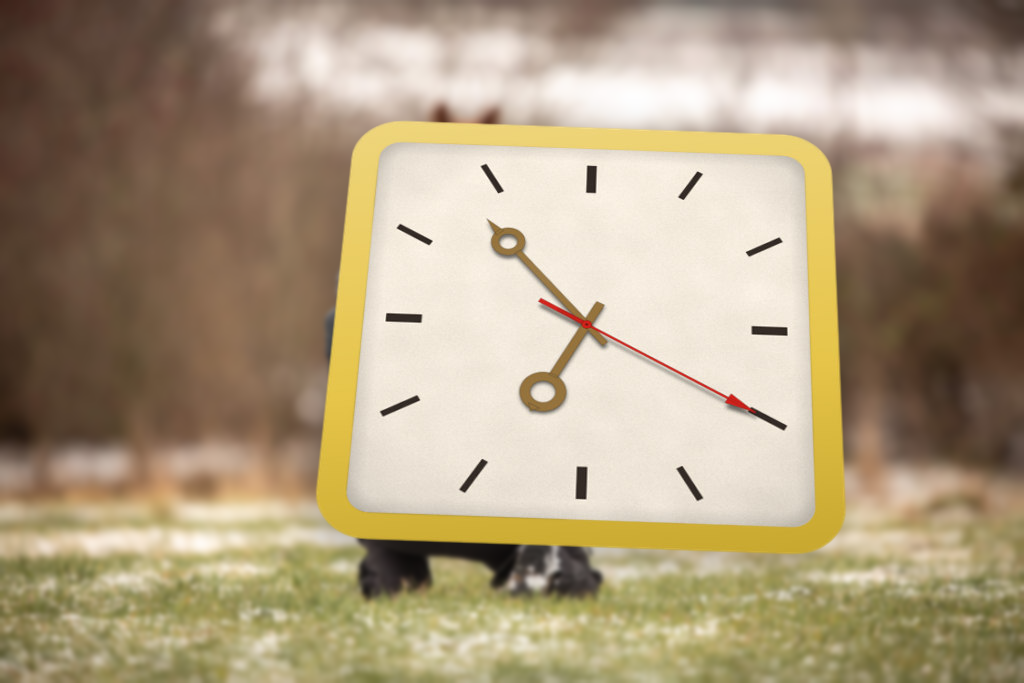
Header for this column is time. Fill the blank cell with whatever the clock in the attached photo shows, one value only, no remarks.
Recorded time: 6:53:20
